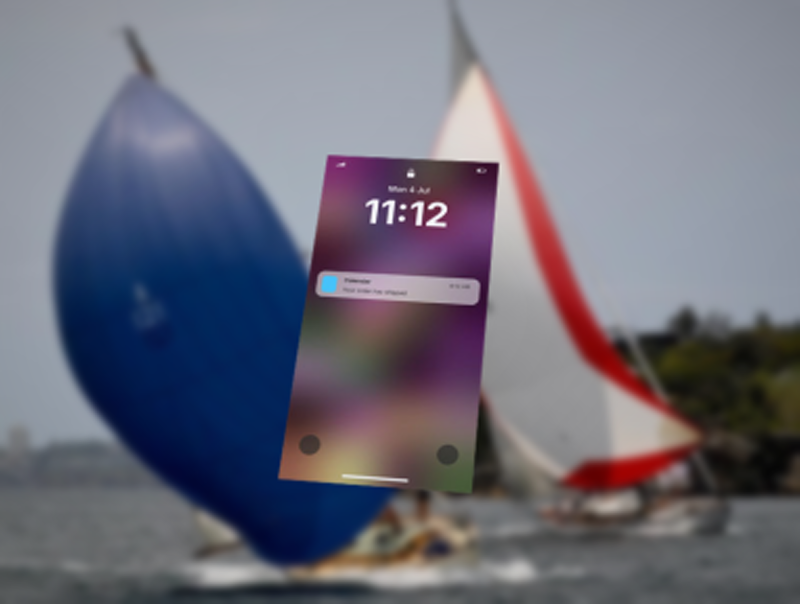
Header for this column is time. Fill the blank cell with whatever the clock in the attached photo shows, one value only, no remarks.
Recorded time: 11:12
